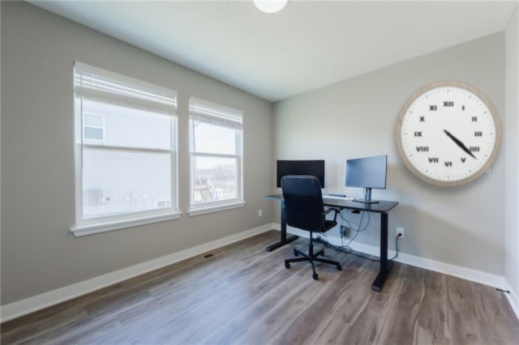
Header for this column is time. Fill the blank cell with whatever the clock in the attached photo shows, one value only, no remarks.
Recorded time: 4:22
